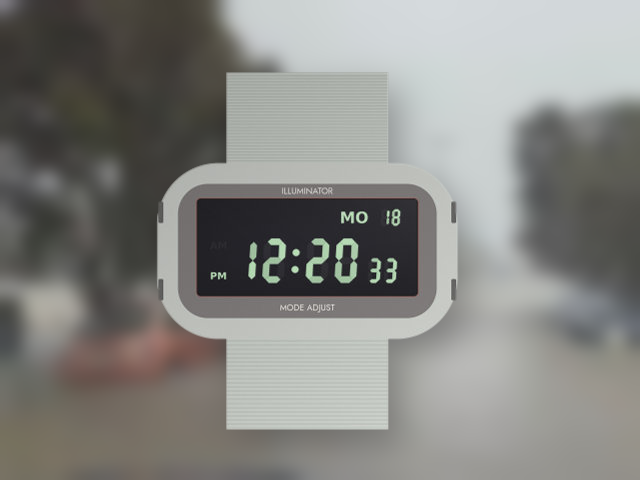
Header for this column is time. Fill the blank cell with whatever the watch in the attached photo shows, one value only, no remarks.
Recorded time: 12:20:33
